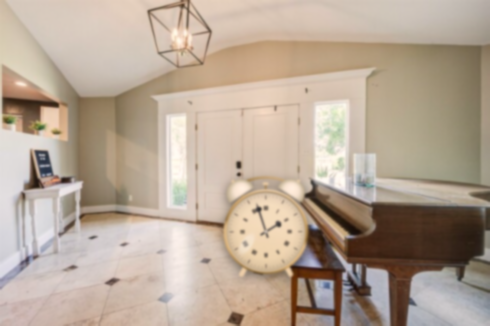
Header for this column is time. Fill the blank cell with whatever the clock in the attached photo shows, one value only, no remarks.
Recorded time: 1:57
